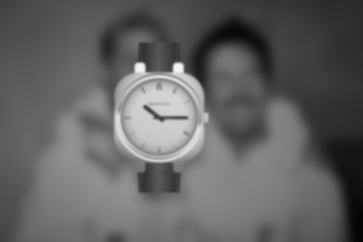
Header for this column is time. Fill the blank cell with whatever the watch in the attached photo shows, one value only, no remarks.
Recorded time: 10:15
